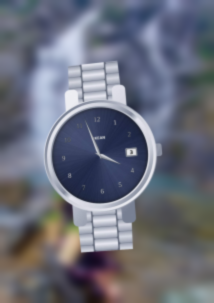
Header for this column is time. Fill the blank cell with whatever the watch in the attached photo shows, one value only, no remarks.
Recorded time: 3:57
